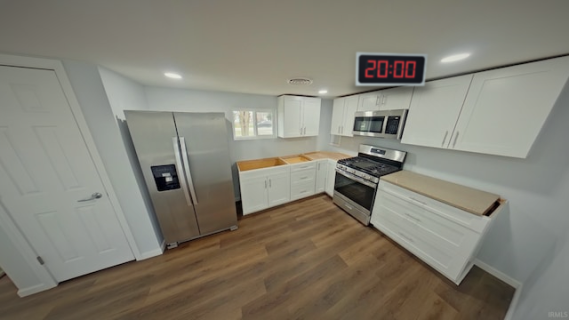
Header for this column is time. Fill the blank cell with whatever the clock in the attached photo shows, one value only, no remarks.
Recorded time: 20:00
